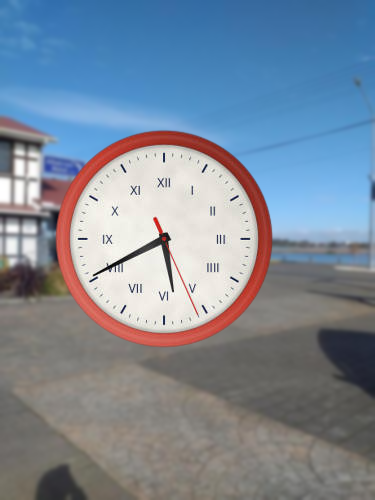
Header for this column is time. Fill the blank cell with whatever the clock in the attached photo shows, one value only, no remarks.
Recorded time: 5:40:26
